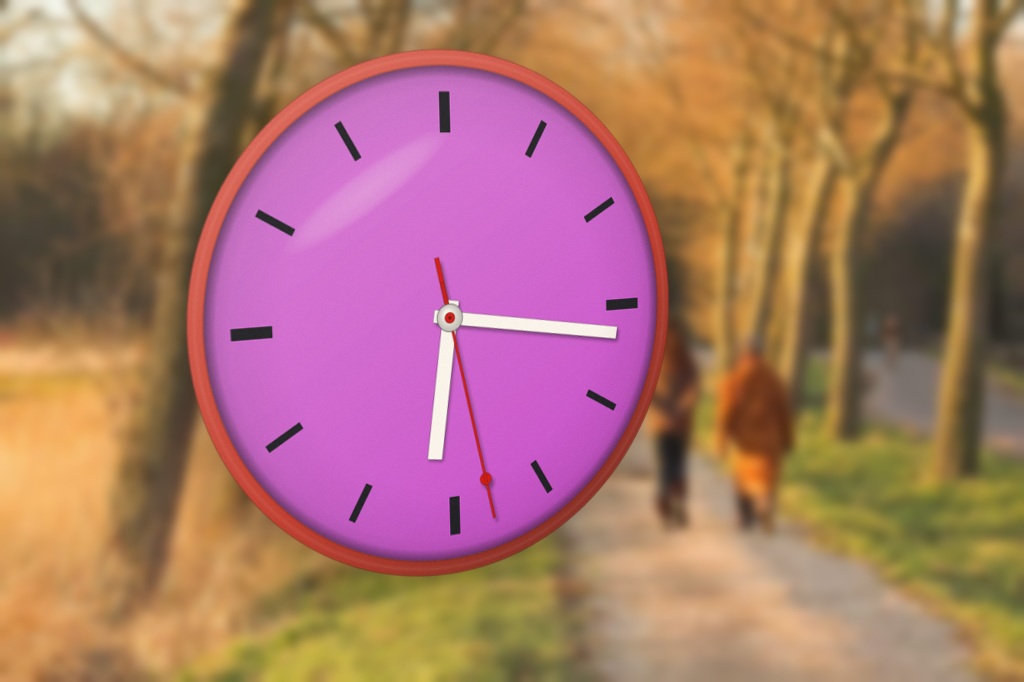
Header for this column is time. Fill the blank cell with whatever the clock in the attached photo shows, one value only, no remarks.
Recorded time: 6:16:28
